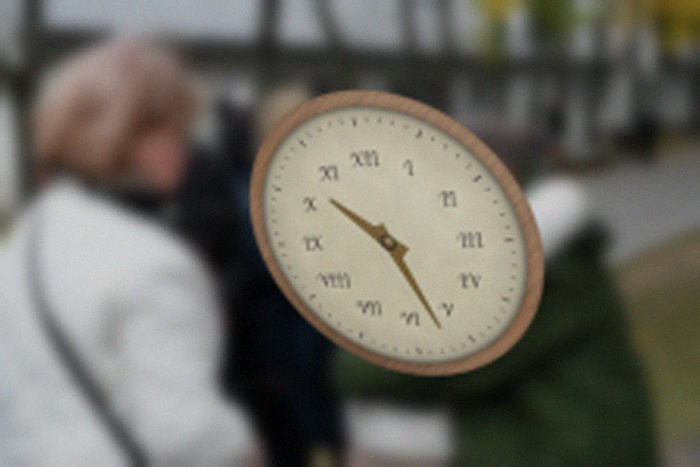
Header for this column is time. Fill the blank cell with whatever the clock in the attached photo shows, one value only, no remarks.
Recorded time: 10:27
